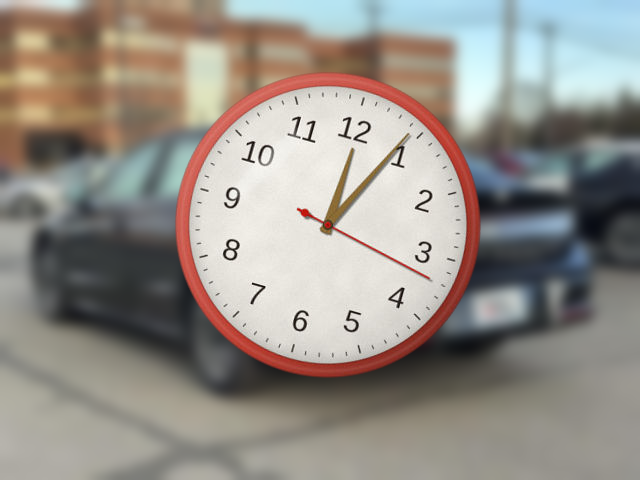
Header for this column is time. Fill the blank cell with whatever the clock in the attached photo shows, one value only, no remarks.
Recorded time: 12:04:17
